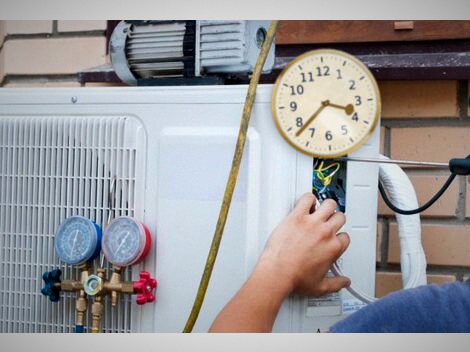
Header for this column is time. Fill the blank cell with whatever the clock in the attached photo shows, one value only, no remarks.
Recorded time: 3:38
